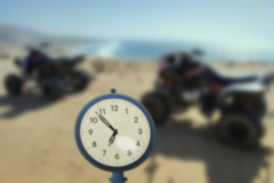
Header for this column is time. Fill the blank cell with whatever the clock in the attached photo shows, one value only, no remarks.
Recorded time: 6:53
